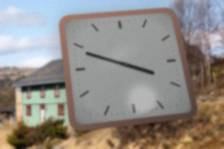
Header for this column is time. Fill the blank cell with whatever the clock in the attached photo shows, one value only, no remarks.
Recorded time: 3:49
